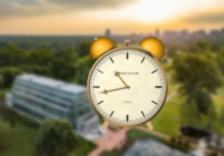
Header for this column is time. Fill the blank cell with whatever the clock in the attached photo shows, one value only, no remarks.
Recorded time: 10:43
